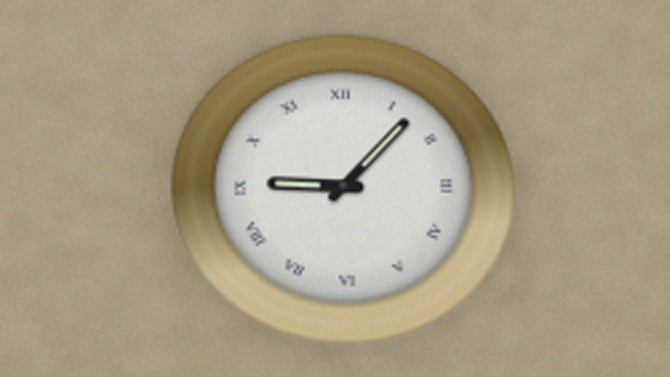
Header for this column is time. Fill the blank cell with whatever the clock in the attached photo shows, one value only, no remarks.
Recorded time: 9:07
